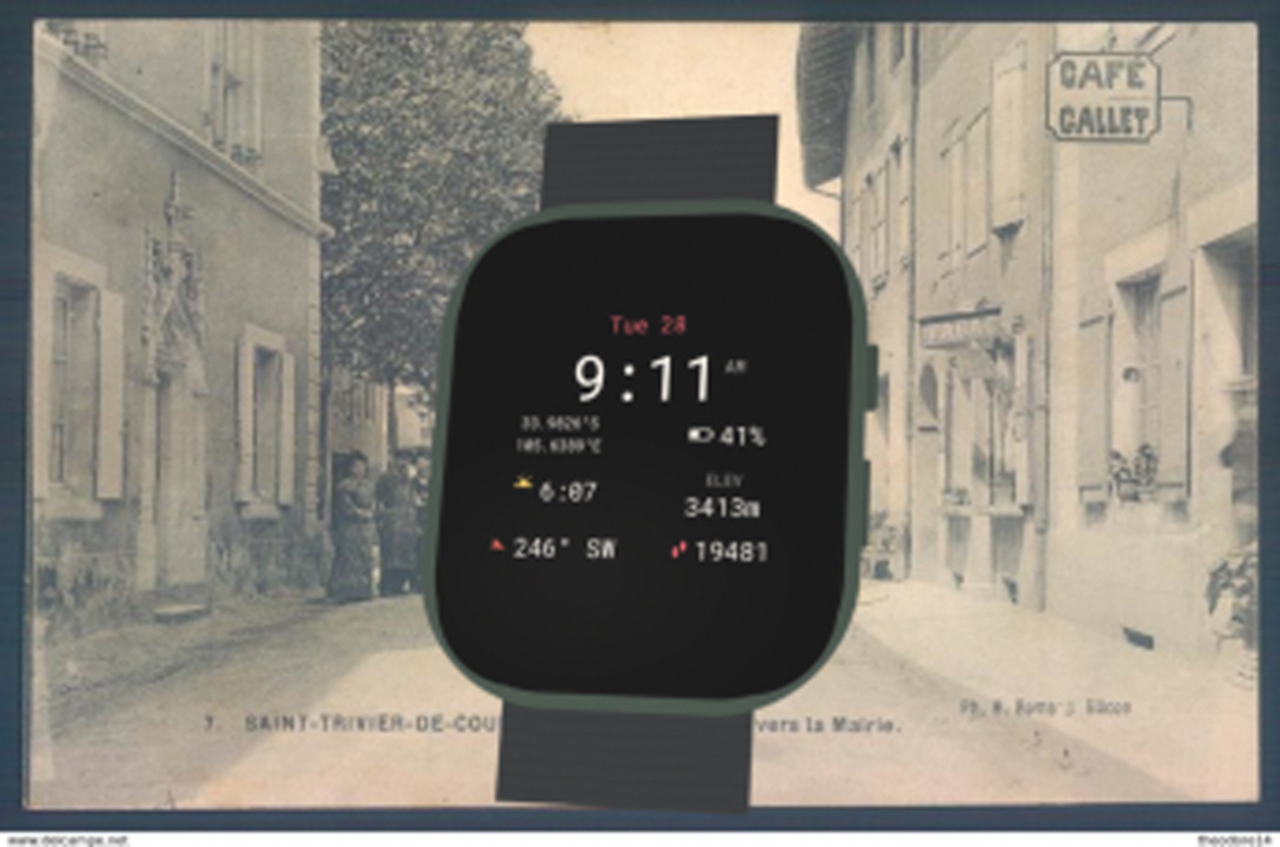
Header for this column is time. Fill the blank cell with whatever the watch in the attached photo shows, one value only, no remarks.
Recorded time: 9:11
